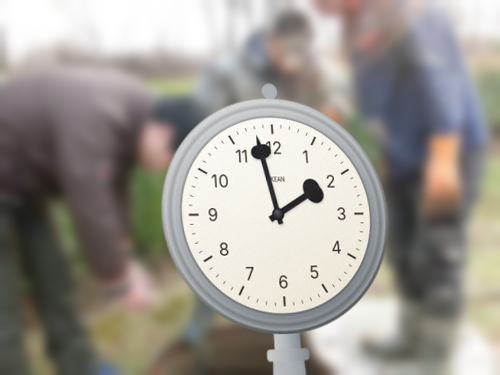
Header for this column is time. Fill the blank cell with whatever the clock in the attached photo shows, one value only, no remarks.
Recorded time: 1:58
